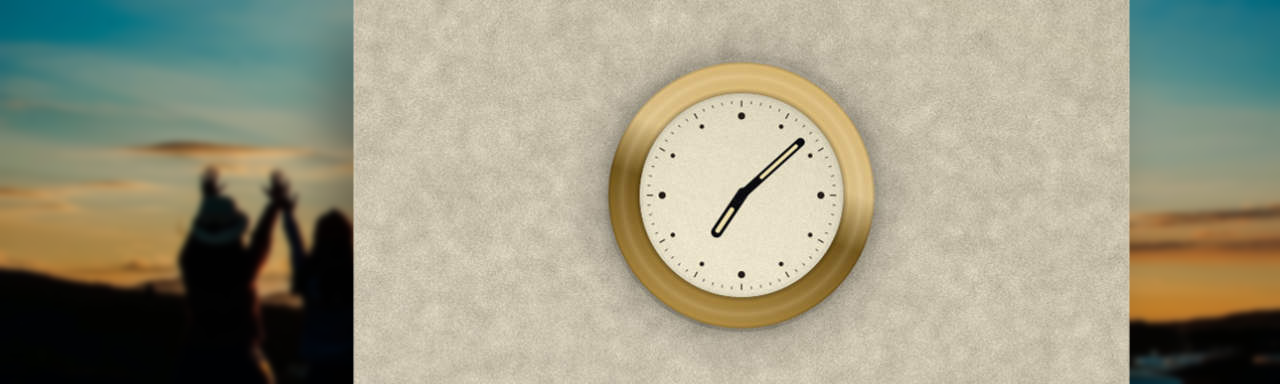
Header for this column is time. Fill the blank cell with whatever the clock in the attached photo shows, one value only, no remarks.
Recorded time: 7:08
